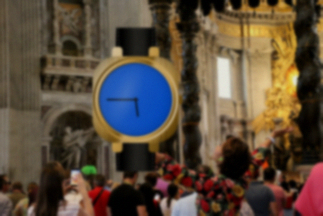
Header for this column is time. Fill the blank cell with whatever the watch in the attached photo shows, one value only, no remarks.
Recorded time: 5:45
